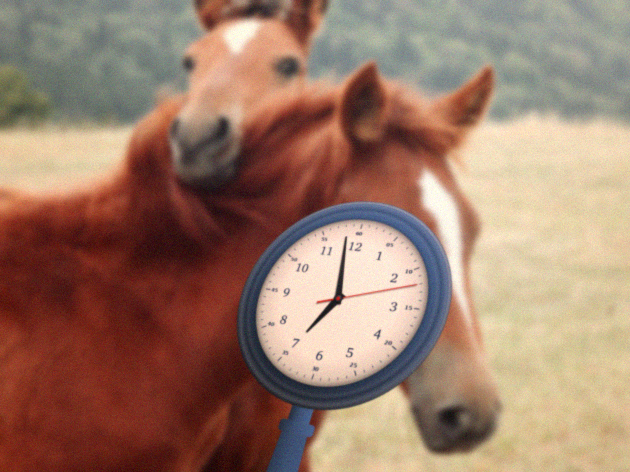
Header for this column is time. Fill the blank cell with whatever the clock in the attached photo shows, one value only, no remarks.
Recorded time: 6:58:12
